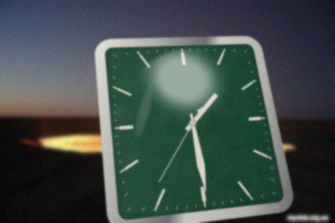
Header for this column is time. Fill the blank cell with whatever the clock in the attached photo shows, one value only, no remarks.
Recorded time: 1:29:36
